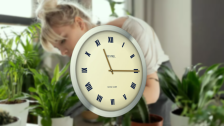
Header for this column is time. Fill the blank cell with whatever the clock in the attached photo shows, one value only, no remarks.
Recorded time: 11:15
